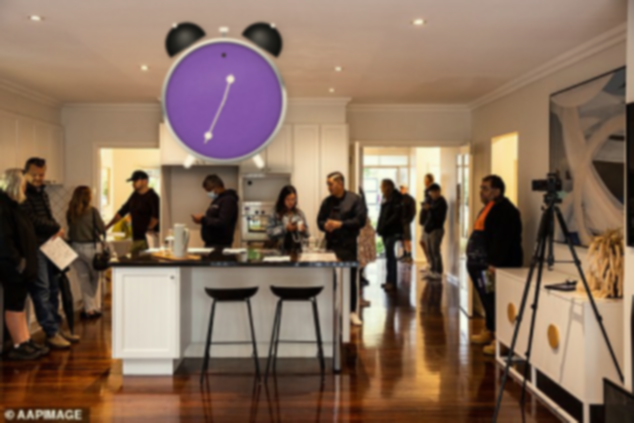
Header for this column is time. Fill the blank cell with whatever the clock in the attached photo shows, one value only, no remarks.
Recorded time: 12:34
